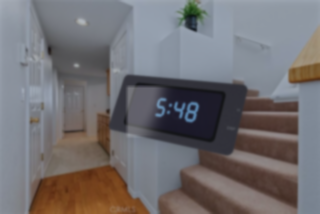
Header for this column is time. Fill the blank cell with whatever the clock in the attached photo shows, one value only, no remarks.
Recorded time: 5:48
